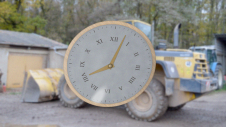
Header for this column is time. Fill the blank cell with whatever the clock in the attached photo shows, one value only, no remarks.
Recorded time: 8:03
